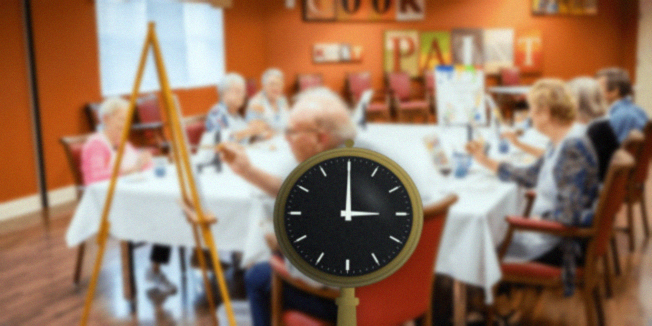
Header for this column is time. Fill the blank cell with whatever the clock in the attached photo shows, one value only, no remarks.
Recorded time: 3:00
